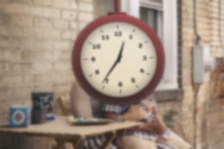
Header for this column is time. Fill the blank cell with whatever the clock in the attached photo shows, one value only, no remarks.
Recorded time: 12:36
